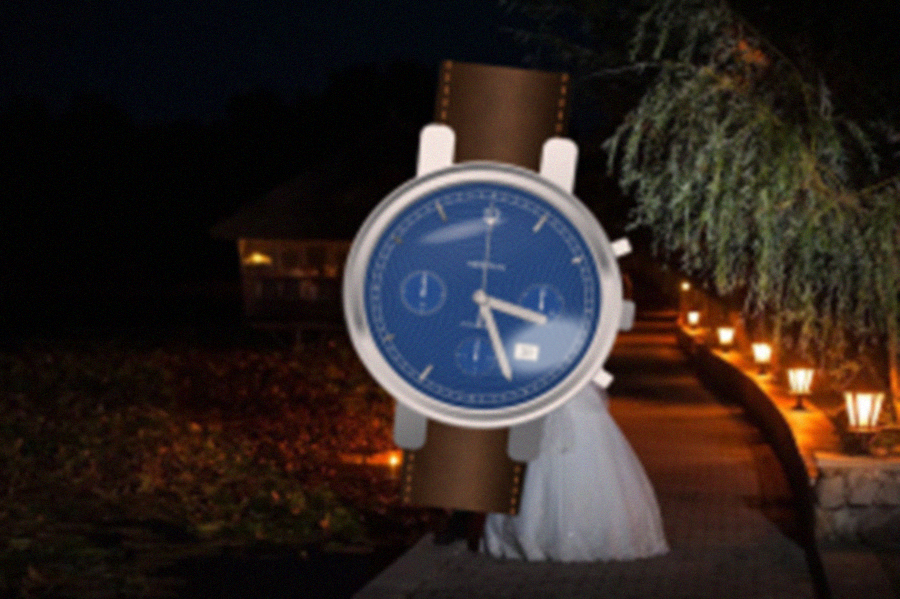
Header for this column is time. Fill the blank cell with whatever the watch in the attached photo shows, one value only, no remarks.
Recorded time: 3:26
